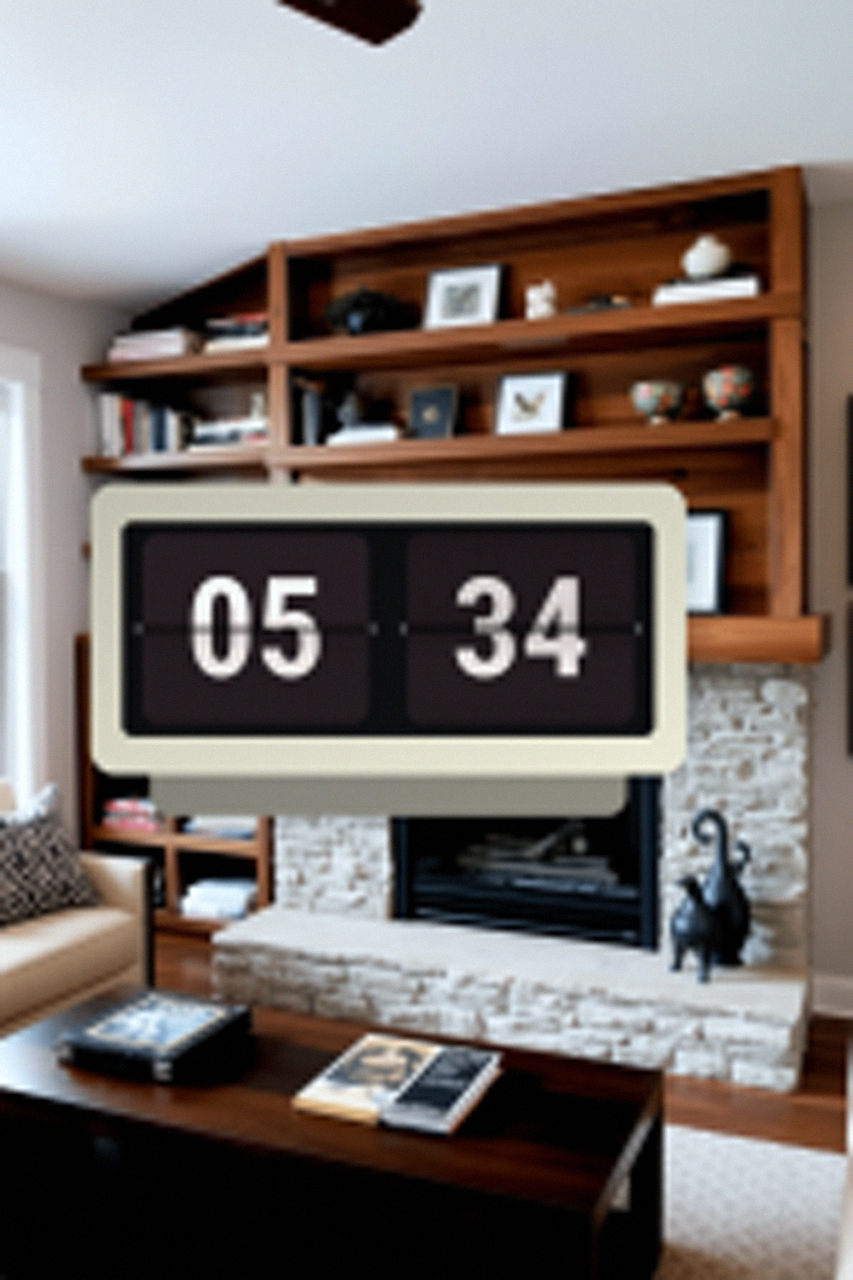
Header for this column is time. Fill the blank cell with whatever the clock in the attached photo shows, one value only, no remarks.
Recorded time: 5:34
